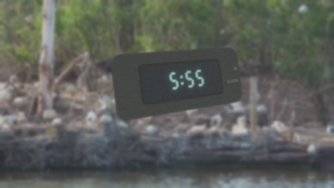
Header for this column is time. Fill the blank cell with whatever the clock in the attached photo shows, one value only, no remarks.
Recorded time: 5:55
